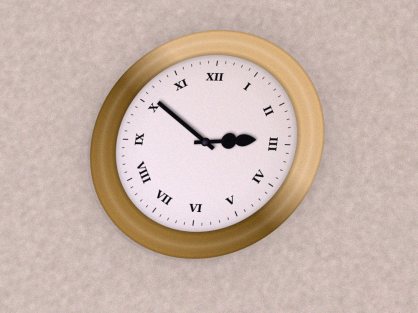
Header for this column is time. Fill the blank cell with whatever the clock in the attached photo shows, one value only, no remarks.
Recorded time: 2:51
